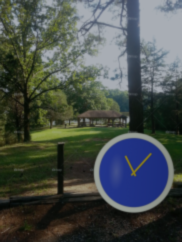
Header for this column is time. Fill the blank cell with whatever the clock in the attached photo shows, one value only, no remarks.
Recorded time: 11:07
